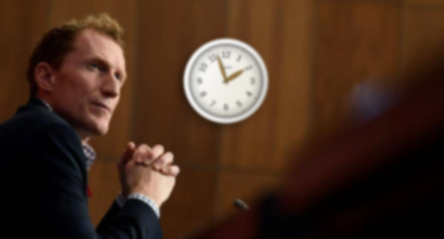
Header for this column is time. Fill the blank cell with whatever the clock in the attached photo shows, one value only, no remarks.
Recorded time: 1:57
